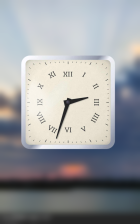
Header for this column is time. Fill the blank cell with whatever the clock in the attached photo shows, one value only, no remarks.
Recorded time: 2:33
